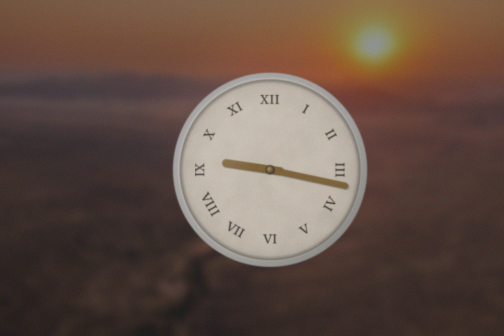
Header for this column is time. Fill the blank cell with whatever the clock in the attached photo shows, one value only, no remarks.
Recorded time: 9:17
